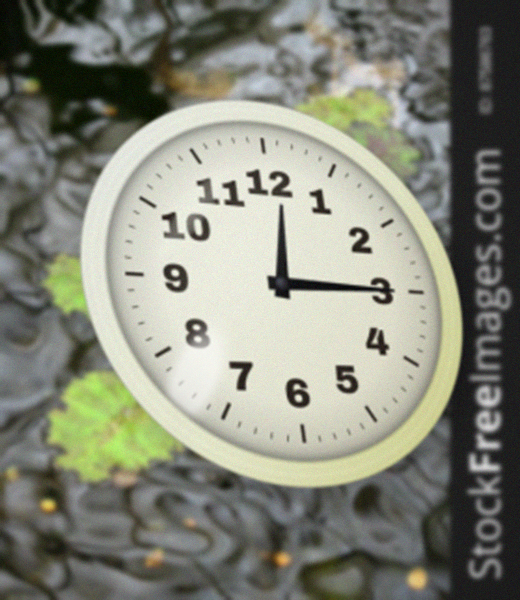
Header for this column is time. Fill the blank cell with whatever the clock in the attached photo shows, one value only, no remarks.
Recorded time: 12:15
